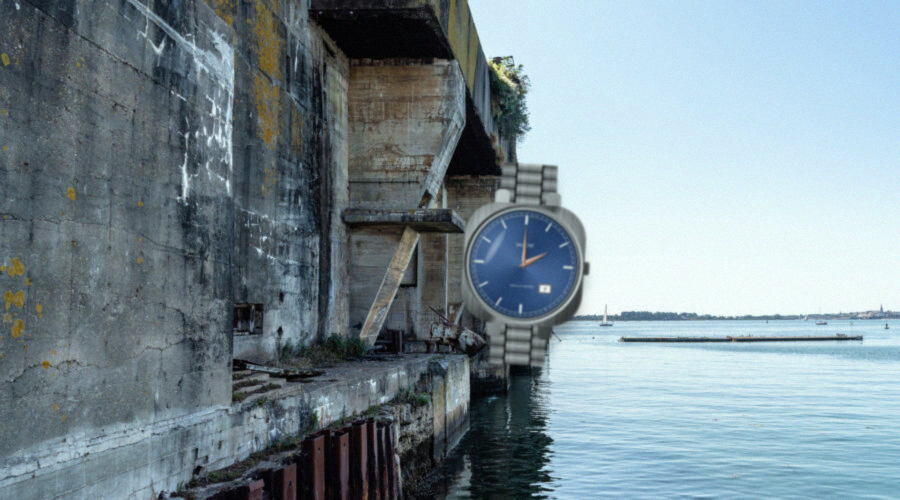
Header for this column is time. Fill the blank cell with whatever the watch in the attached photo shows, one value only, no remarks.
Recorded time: 2:00
